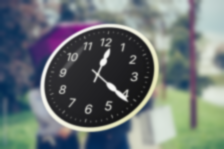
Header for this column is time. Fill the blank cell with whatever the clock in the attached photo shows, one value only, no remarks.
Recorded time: 12:21
